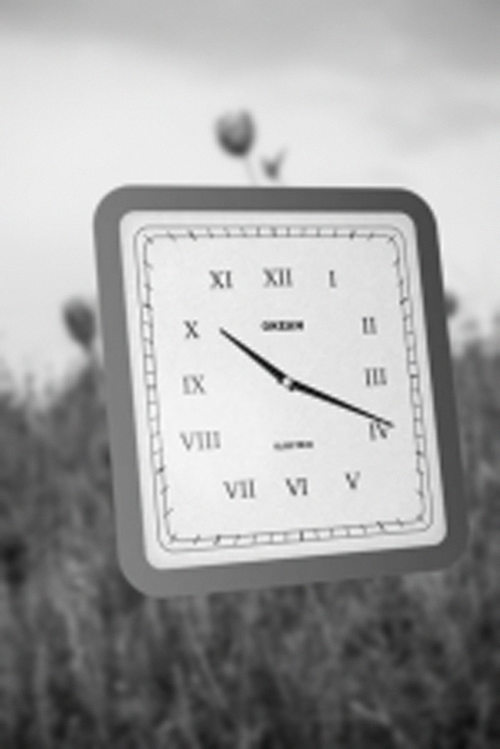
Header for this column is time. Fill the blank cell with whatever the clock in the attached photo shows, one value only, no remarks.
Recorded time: 10:19
